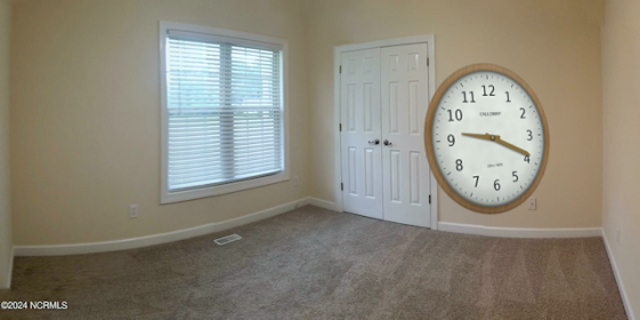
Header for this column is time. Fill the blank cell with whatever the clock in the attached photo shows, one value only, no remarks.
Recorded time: 9:19
